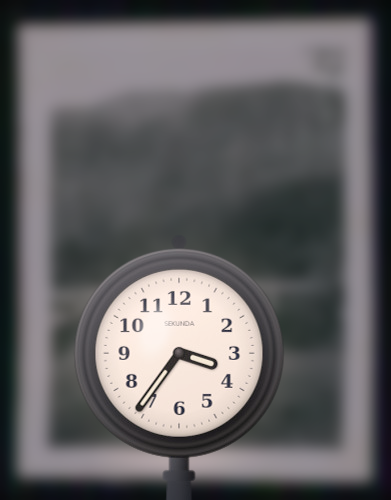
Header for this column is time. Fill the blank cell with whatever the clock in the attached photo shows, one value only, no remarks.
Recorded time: 3:36
